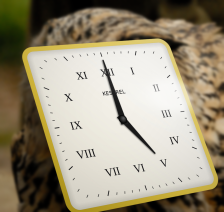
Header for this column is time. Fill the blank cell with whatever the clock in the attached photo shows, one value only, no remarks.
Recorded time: 5:00
